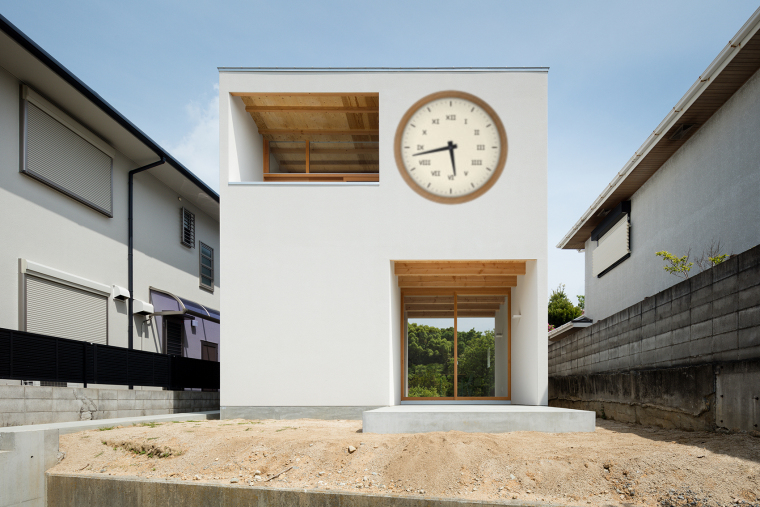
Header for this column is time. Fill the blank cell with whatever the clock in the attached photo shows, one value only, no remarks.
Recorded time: 5:43
